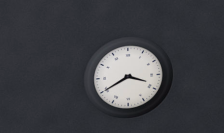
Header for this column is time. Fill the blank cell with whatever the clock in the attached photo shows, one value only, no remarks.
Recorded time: 3:40
